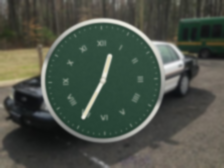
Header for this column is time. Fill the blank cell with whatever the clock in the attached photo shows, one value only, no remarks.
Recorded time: 12:35
